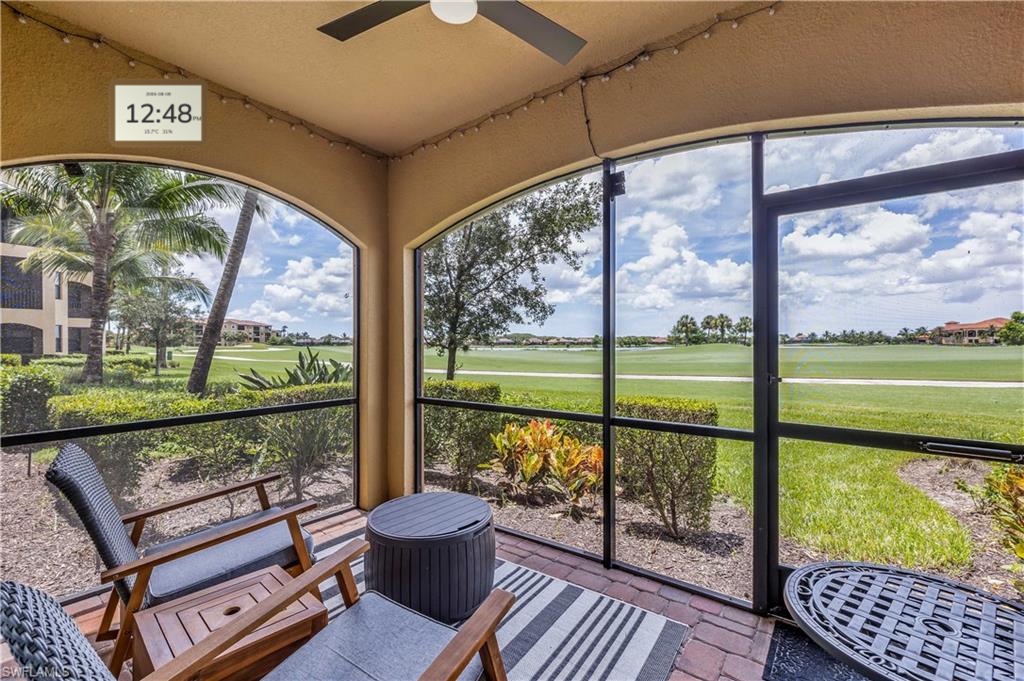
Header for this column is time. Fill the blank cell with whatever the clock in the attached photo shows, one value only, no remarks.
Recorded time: 12:48
